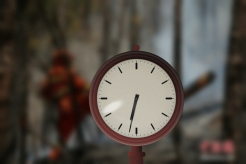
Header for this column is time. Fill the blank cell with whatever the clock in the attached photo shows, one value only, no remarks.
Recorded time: 6:32
